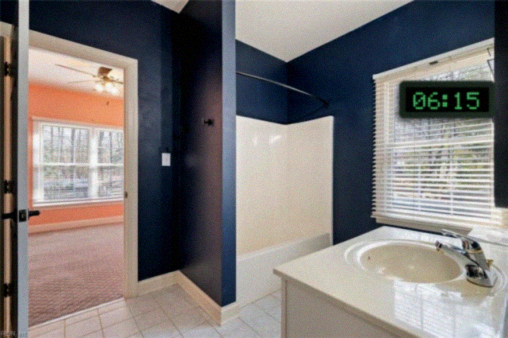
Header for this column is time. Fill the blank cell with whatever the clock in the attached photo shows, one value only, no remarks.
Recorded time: 6:15
